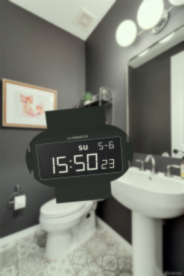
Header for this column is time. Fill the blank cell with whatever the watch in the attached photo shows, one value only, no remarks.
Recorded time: 15:50
